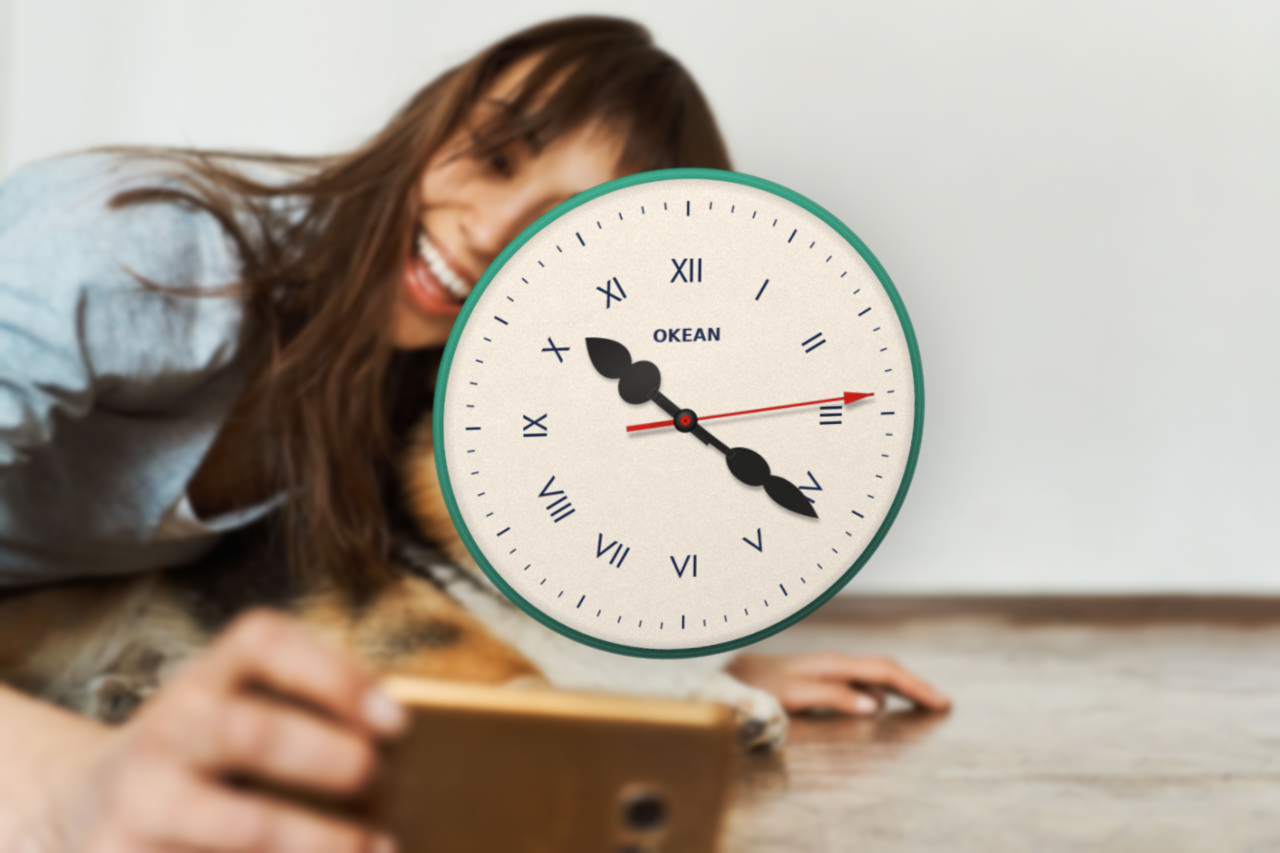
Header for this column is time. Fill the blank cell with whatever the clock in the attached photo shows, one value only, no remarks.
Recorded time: 10:21:14
